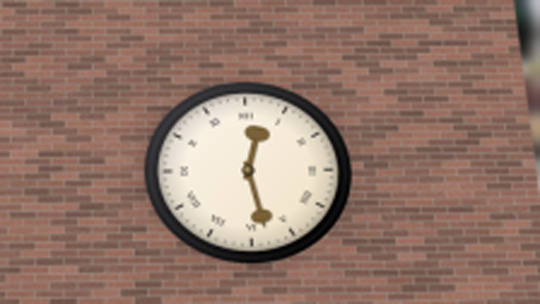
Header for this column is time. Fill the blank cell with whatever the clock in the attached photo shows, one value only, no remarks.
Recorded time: 12:28
